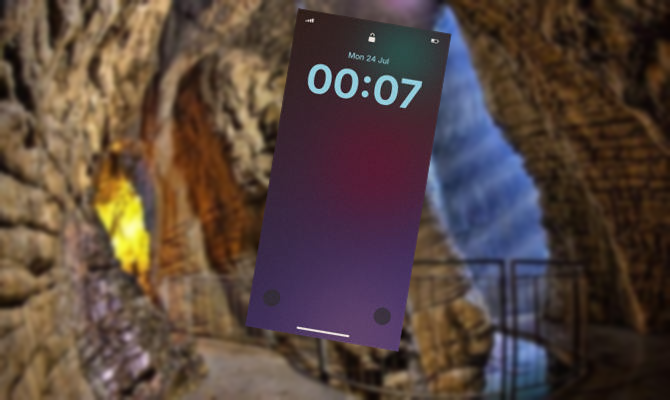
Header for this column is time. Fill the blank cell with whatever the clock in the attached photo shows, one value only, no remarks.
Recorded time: 0:07
